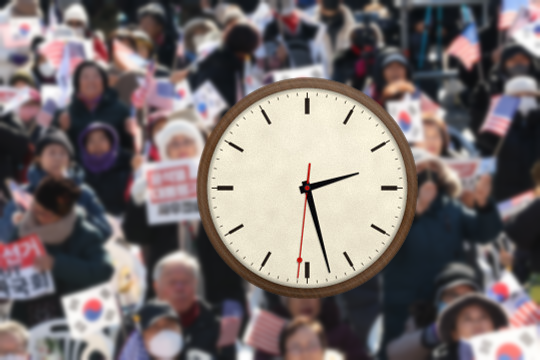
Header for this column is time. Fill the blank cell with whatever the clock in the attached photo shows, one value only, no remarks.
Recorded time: 2:27:31
